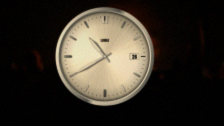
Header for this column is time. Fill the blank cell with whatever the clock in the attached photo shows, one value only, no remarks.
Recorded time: 10:40
